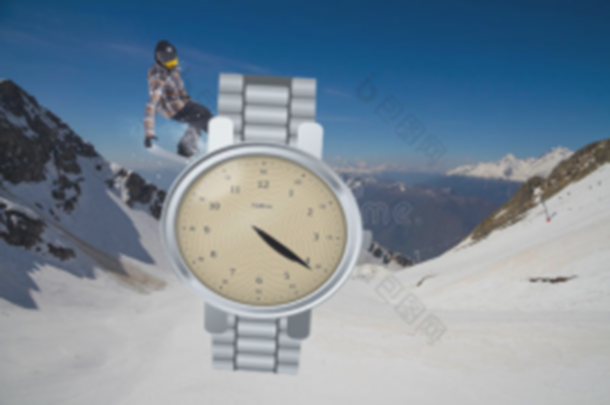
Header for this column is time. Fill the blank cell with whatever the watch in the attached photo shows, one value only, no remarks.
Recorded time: 4:21
